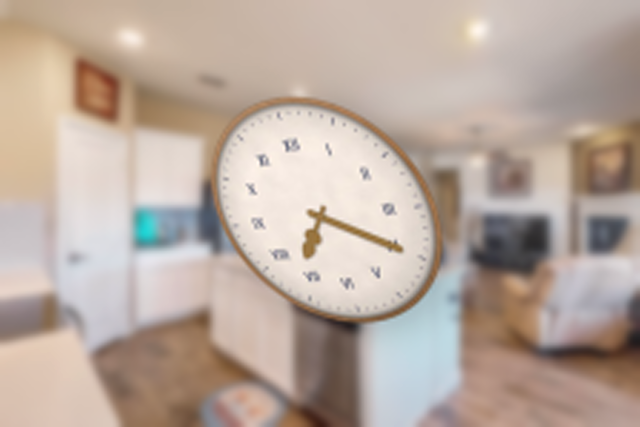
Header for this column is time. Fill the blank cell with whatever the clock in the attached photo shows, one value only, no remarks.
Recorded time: 7:20
